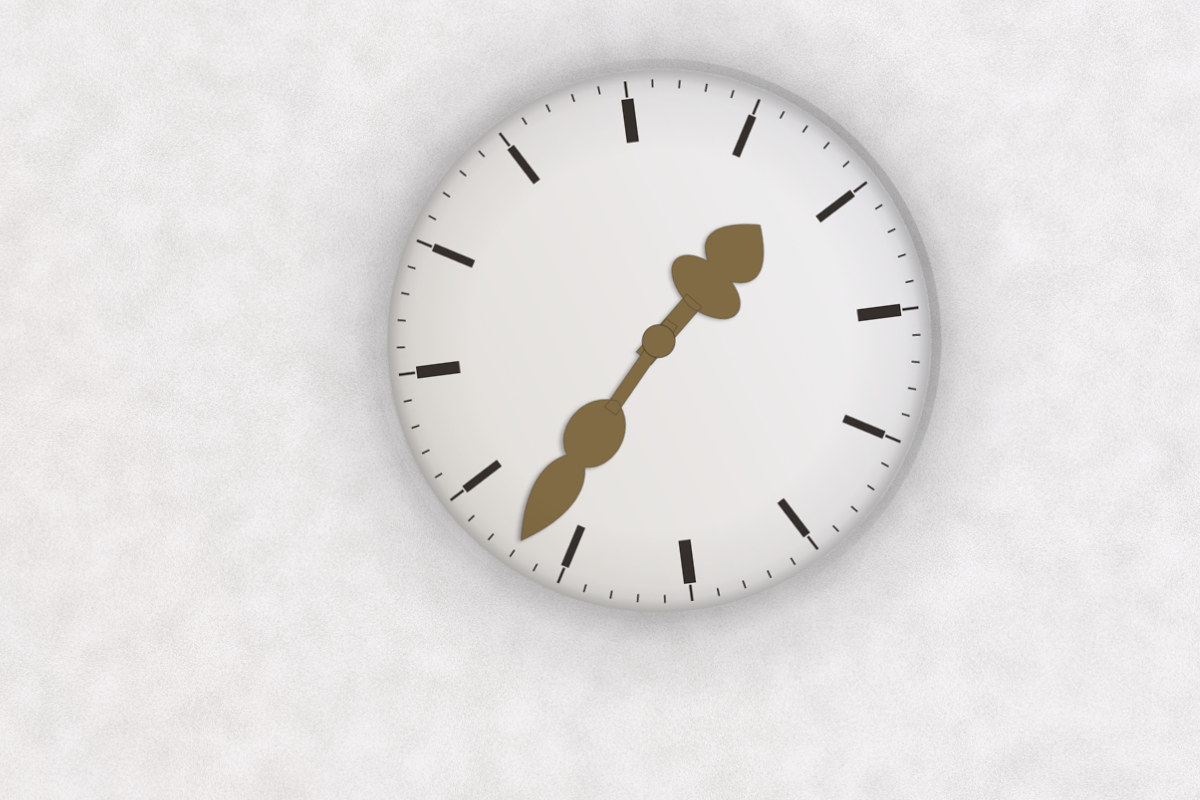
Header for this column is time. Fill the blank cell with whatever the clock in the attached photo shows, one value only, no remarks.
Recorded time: 1:37
